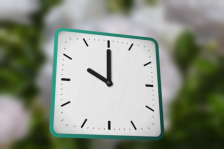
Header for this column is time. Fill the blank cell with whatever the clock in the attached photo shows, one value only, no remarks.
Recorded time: 10:00
